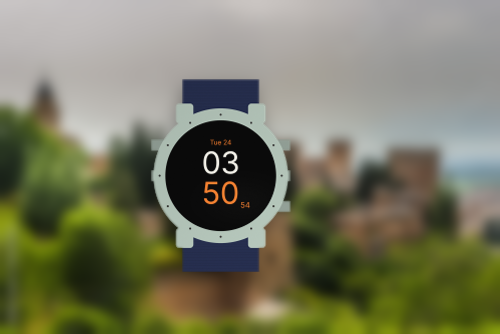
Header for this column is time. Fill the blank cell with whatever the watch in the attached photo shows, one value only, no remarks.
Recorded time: 3:50:54
